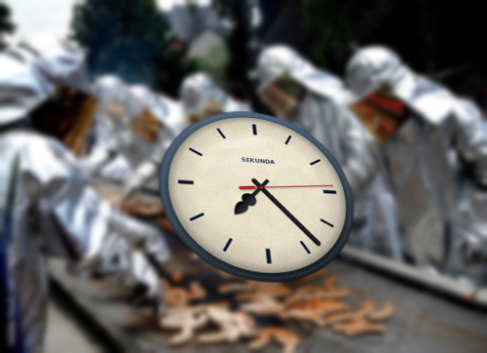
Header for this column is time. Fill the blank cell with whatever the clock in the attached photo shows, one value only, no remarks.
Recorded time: 7:23:14
